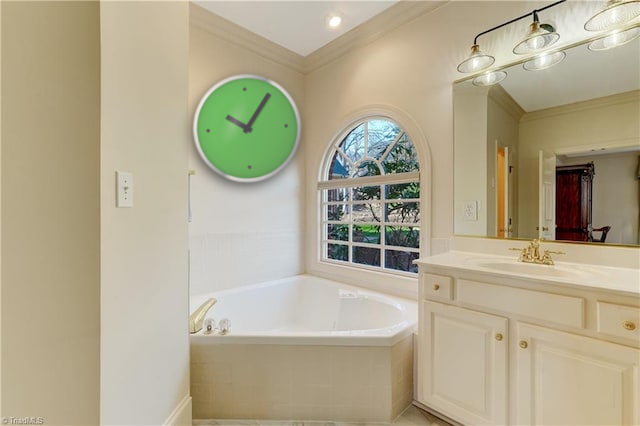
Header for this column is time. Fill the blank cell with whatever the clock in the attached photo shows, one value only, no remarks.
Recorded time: 10:06
